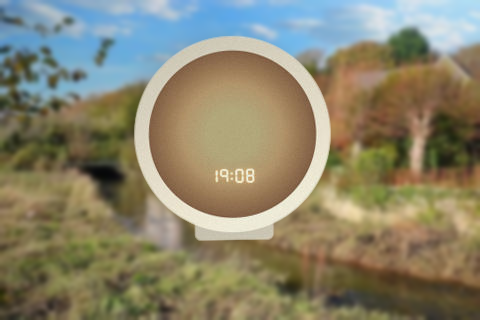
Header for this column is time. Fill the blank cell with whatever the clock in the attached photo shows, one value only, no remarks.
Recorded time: 19:08
